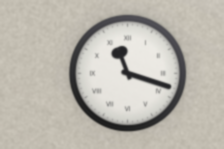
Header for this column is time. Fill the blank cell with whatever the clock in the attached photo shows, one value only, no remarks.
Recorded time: 11:18
